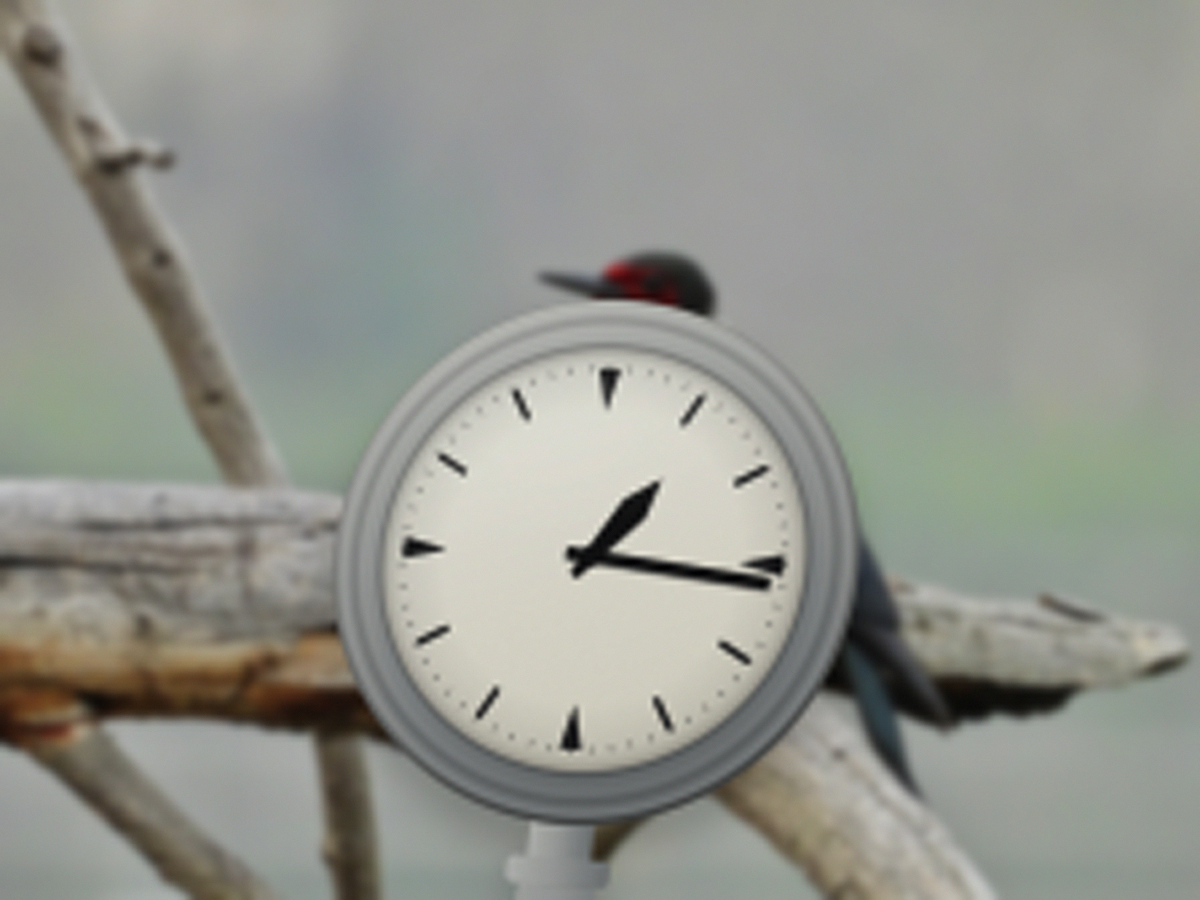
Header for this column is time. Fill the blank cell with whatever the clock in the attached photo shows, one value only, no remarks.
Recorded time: 1:16
